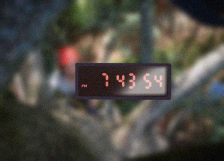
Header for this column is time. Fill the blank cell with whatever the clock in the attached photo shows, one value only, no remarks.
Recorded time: 7:43:54
